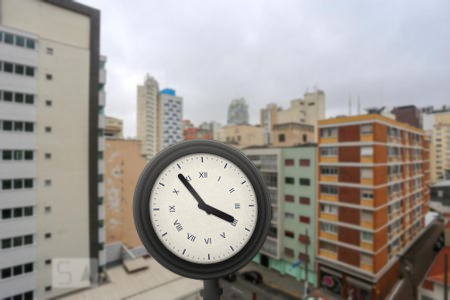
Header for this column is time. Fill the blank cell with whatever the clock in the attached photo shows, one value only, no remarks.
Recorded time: 3:54
